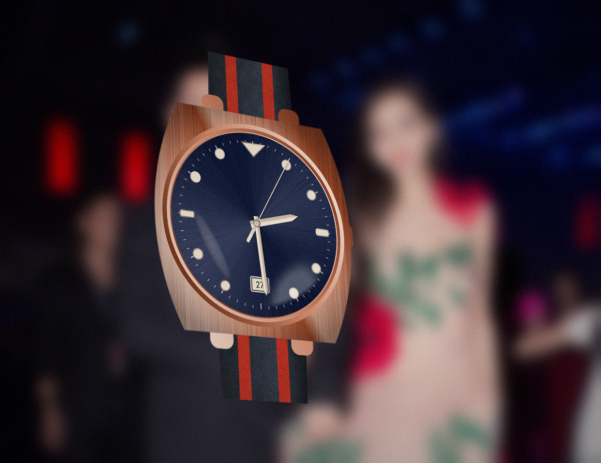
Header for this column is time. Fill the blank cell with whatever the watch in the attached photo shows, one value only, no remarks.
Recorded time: 2:29:05
